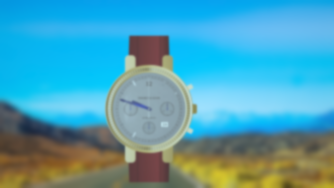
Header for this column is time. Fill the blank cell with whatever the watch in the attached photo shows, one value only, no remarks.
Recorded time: 9:48
